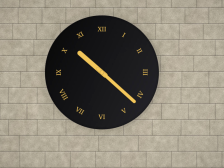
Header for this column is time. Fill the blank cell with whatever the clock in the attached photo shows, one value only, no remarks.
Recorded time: 10:22
